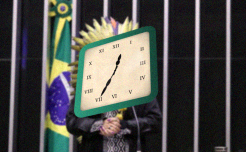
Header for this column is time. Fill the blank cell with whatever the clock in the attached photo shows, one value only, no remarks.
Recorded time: 12:35
